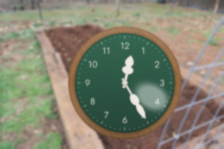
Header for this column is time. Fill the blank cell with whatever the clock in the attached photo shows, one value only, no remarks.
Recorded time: 12:25
